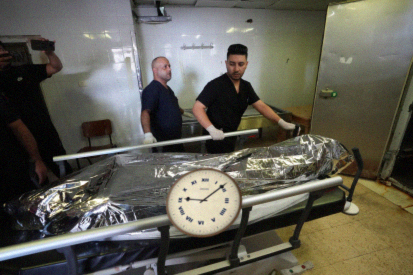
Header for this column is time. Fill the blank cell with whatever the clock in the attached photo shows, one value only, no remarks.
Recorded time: 9:08
